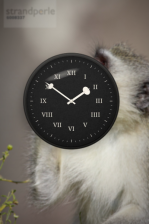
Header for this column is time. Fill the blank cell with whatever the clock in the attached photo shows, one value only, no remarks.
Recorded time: 1:51
